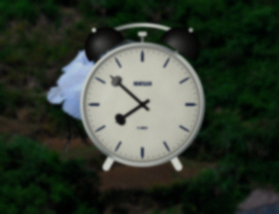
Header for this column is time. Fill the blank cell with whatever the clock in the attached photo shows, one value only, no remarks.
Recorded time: 7:52
